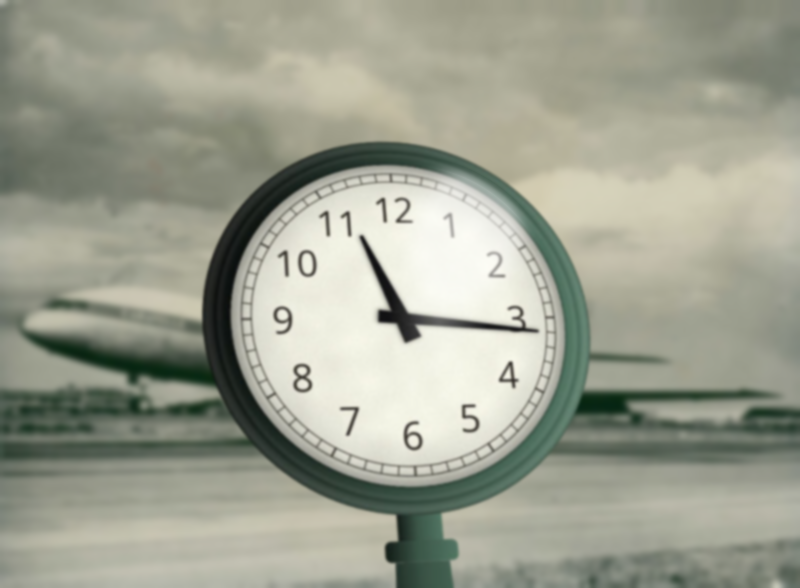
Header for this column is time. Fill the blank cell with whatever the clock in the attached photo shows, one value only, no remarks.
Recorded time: 11:16
